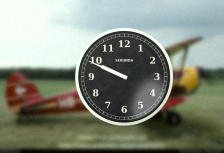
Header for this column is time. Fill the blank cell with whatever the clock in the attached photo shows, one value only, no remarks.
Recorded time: 9:49
